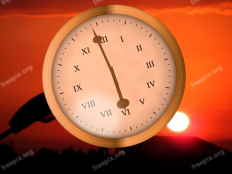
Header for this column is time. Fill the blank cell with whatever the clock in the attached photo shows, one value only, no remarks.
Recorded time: 5:59
